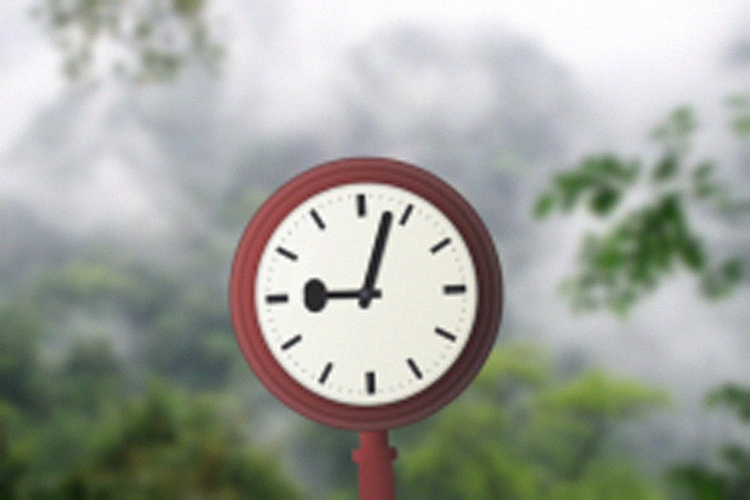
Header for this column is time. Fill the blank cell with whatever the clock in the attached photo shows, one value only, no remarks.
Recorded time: 9:03
